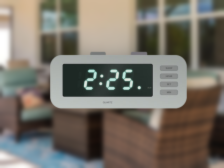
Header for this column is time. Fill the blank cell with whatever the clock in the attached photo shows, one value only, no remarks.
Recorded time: 2:25
